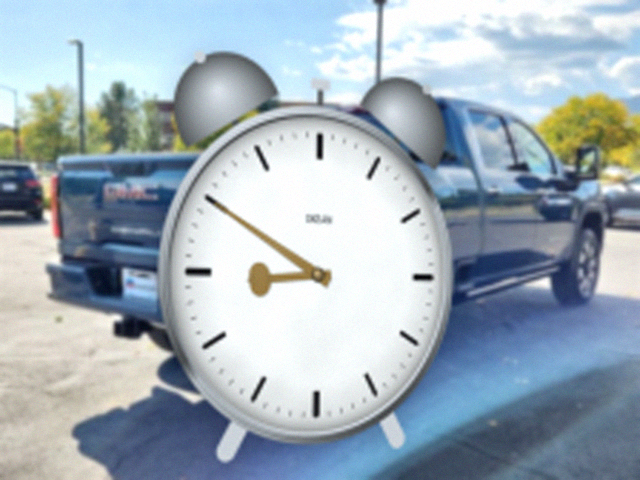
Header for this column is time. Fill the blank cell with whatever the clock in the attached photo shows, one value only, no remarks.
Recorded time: 8:50
